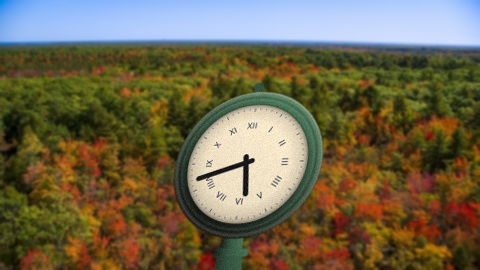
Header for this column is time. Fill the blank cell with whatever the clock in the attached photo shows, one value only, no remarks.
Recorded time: 5:42
